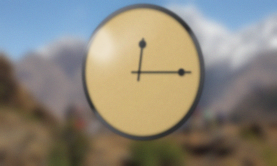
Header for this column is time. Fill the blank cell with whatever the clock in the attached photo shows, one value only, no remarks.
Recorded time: 12:15
